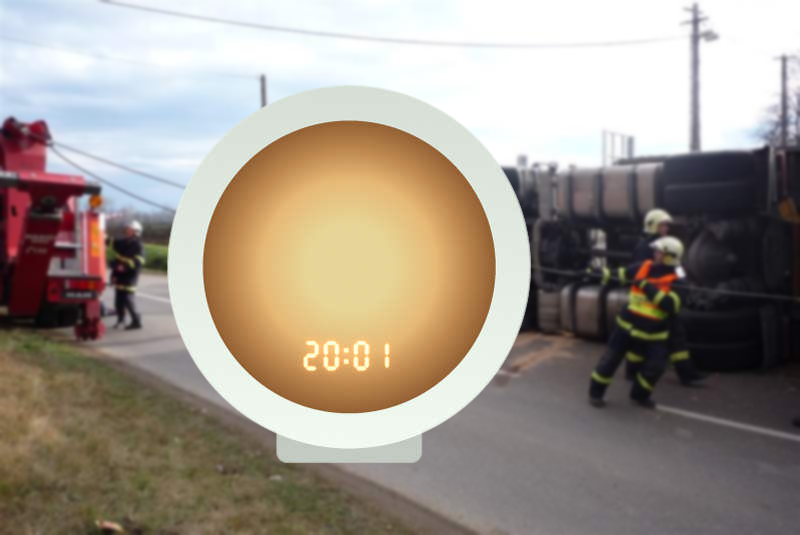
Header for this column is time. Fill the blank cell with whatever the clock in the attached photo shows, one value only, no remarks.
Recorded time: 20:01
